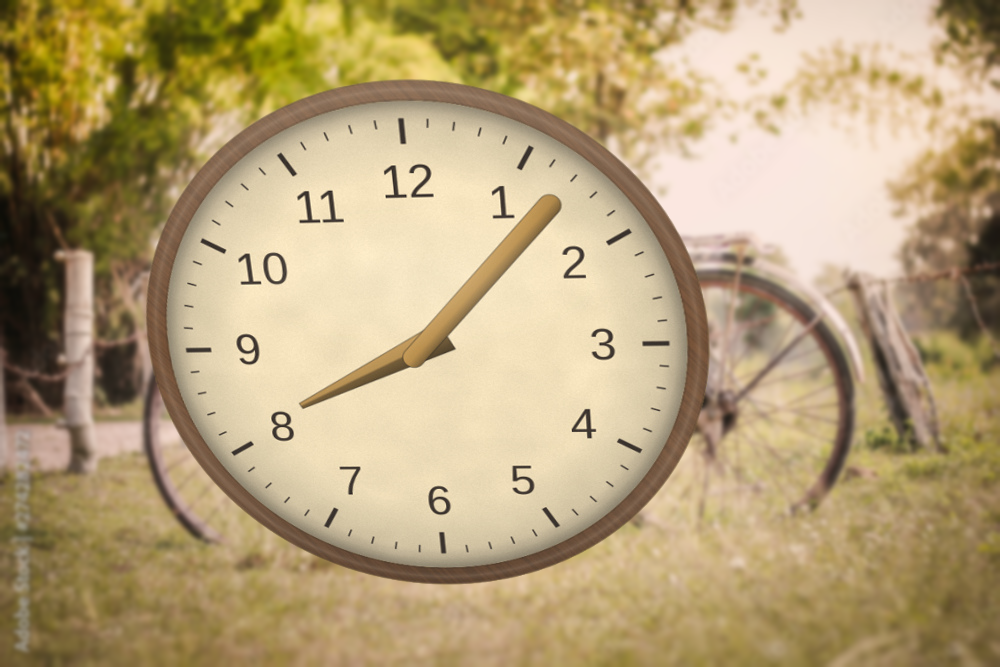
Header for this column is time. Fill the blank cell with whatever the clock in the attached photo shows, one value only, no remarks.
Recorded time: 8:07
